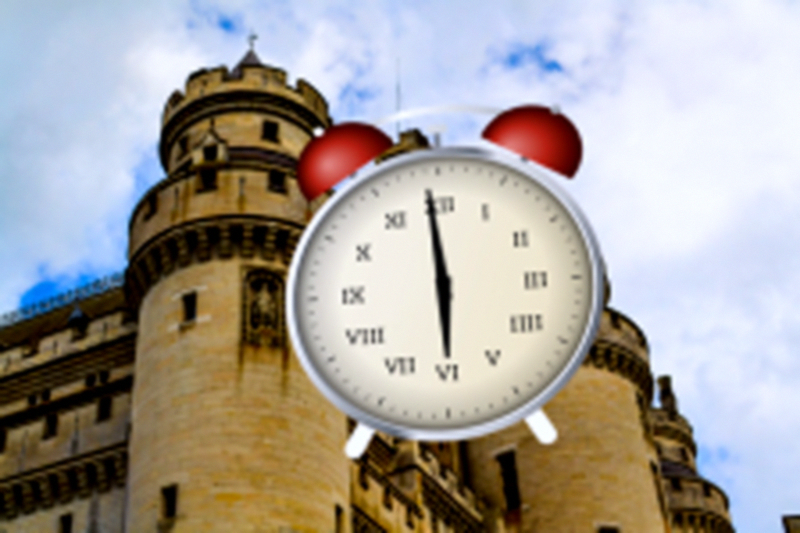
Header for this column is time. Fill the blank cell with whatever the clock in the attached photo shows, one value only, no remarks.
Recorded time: 5:59
